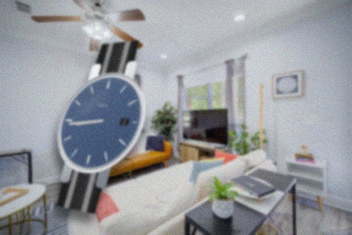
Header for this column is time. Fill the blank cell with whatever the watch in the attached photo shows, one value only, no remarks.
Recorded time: 8:44
